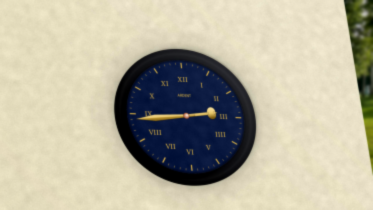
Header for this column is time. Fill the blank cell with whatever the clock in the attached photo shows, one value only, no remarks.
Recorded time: 2:44
